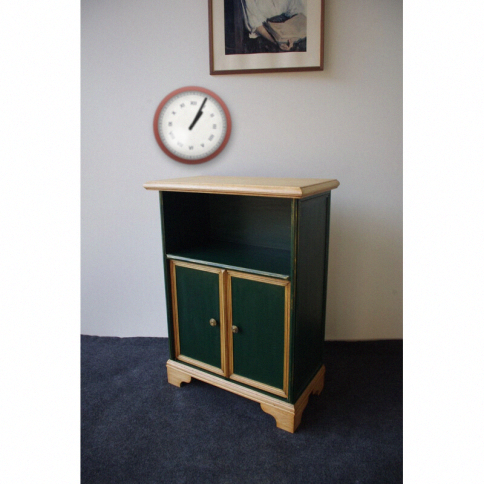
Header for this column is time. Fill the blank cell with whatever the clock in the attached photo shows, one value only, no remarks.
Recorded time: 1:04
